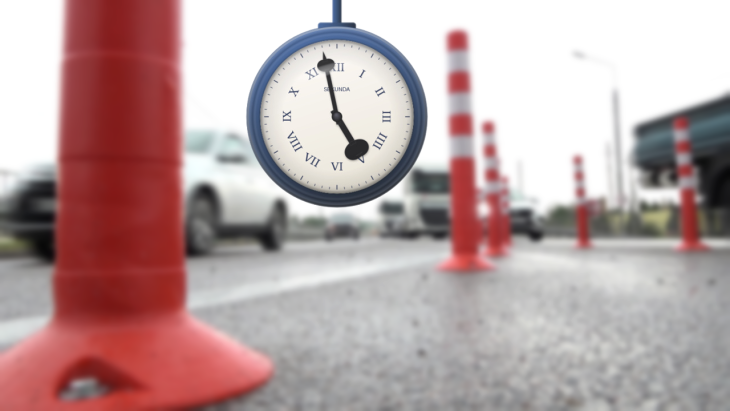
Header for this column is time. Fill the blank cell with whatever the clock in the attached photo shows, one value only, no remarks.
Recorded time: 4:58
